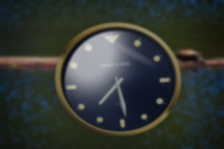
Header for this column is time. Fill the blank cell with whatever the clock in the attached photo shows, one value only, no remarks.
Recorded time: 7:29
